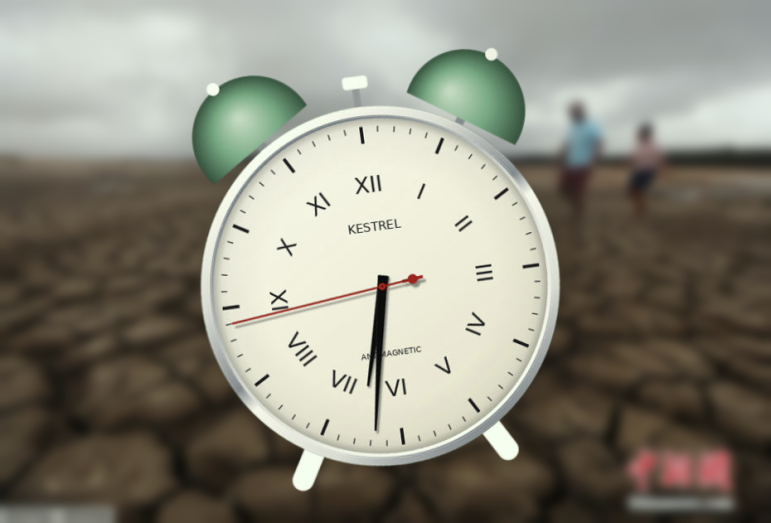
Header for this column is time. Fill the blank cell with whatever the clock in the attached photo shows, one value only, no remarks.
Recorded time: 6:31:44
